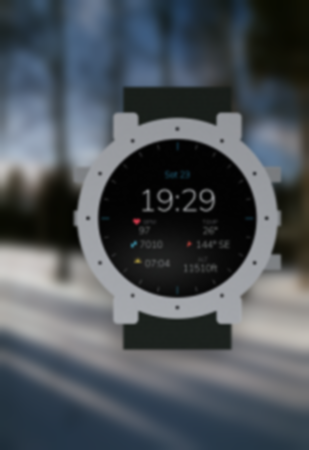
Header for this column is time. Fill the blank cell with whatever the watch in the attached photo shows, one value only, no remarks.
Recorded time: 19:29
